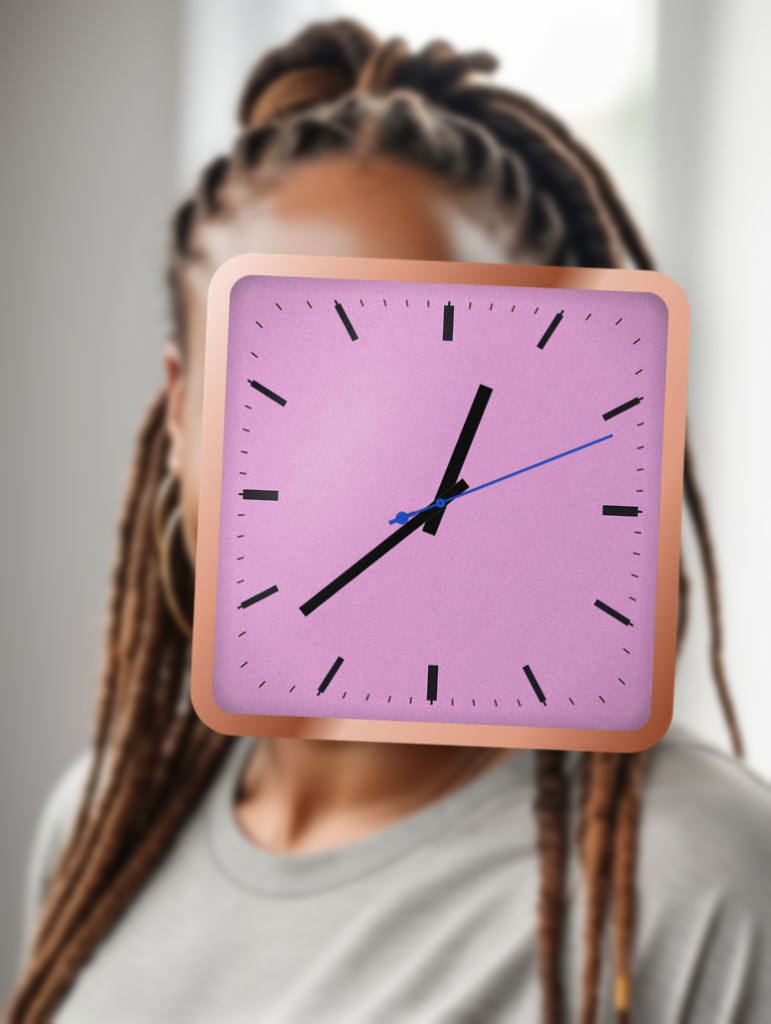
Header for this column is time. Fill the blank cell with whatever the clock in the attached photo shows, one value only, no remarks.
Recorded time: 12:38:11
